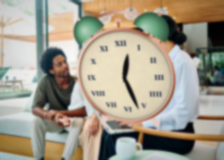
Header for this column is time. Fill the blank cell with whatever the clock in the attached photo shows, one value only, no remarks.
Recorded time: 12:27
